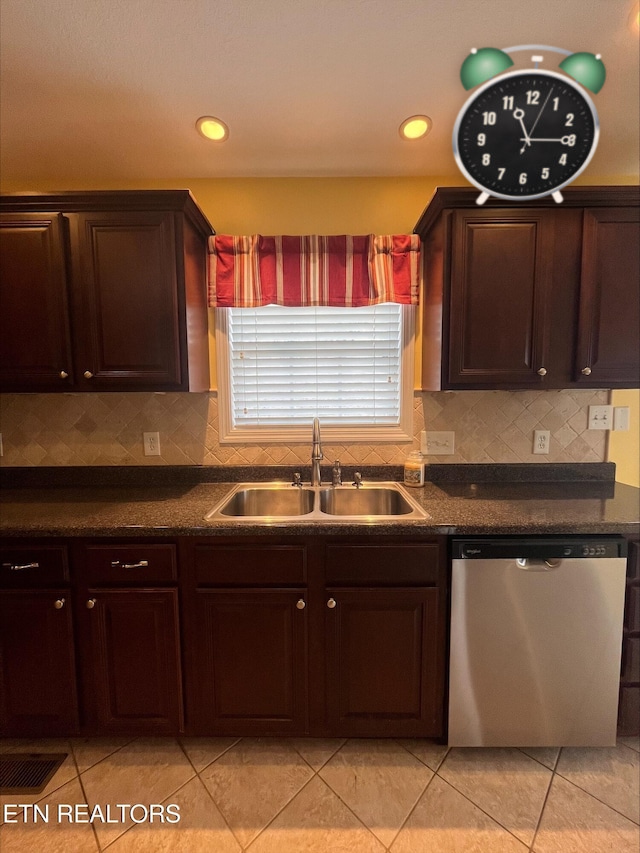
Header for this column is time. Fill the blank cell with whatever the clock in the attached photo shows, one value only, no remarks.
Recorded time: 11:15:03
